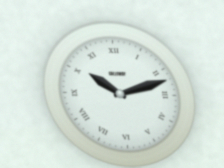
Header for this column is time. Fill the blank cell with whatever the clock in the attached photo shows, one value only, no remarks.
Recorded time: 10:12
